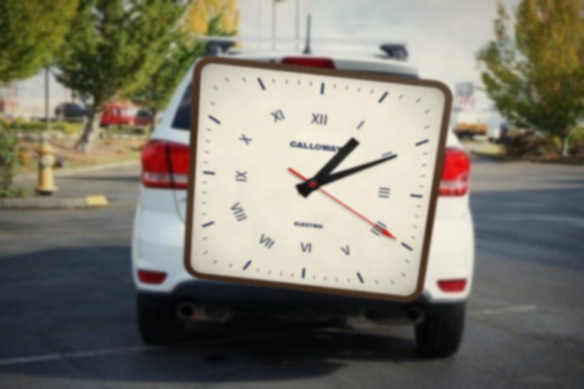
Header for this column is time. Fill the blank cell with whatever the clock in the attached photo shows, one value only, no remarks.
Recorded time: 1:10:20
